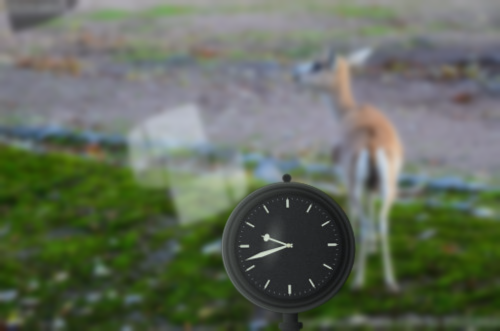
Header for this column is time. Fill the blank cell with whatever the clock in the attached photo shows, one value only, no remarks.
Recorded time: 9:42
